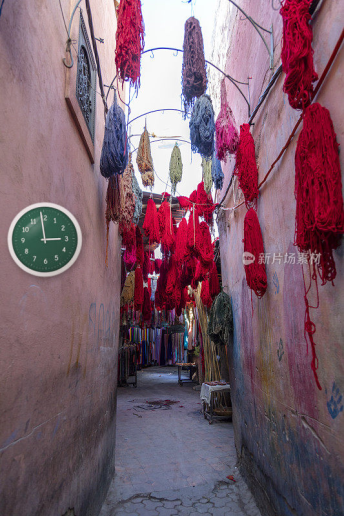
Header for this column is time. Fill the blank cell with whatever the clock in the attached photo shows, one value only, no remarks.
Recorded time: 2:59
